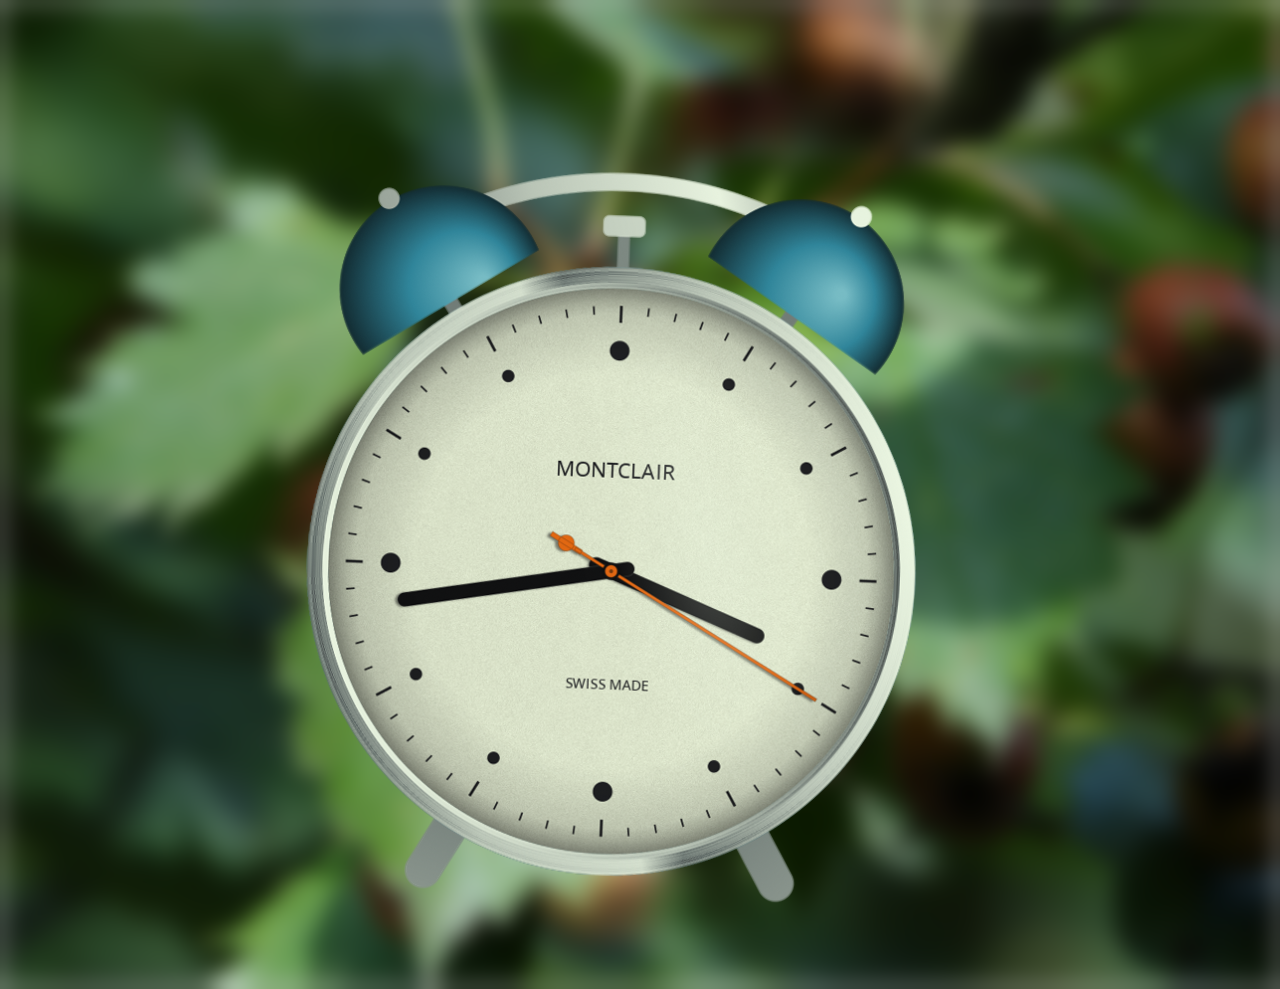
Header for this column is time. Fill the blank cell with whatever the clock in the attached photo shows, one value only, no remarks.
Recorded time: 3:43:20
